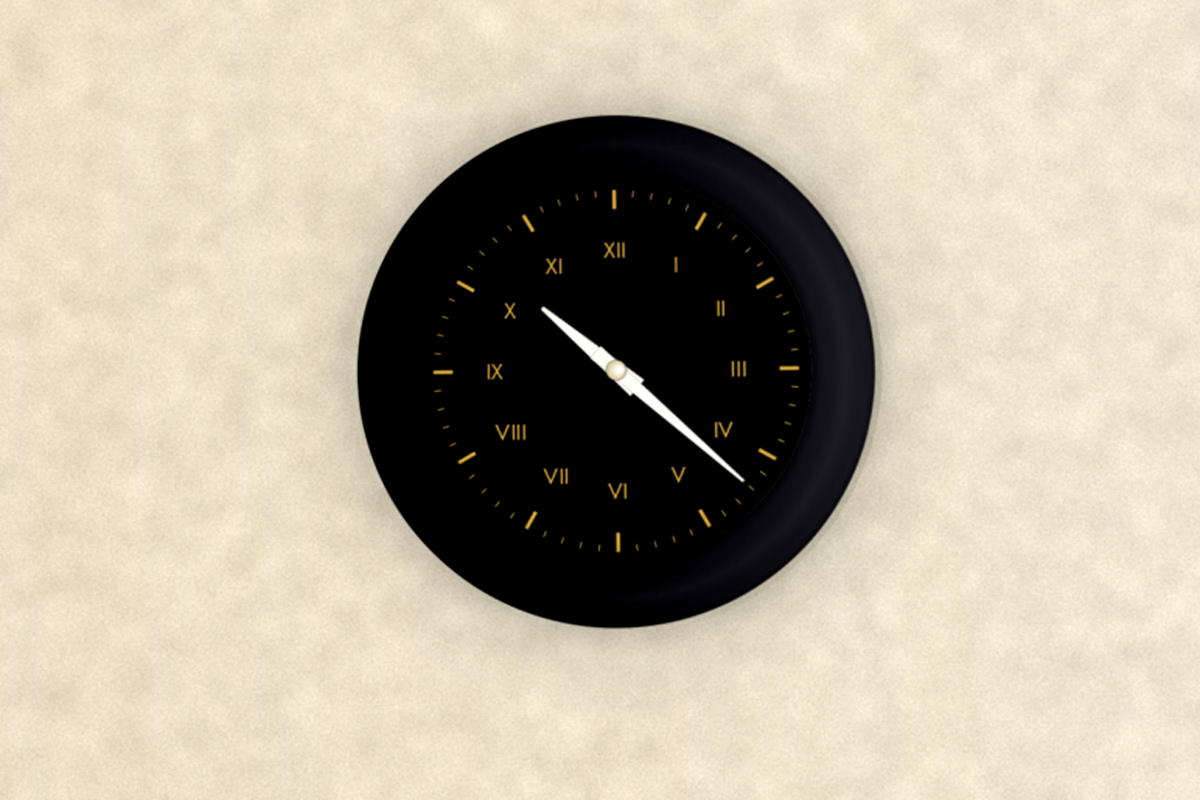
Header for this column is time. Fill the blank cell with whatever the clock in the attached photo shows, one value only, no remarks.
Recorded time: 10:22
